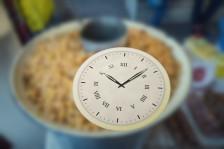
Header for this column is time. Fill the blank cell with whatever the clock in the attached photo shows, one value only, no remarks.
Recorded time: 10:08
